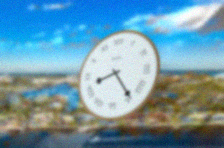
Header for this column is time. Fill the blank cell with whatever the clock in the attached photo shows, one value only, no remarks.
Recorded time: 8:24
